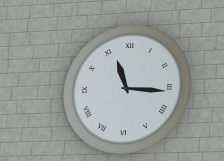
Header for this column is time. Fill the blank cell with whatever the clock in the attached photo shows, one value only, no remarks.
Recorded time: 11:16
